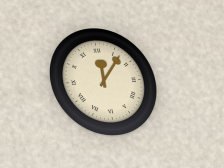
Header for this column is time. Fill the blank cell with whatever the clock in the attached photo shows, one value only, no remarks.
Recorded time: 12:07
